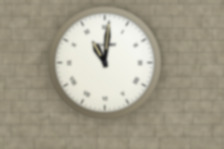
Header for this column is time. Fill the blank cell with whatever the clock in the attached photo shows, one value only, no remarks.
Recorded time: 11:01
